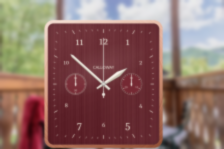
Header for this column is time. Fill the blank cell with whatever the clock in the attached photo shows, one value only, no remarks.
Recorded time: 1:52
